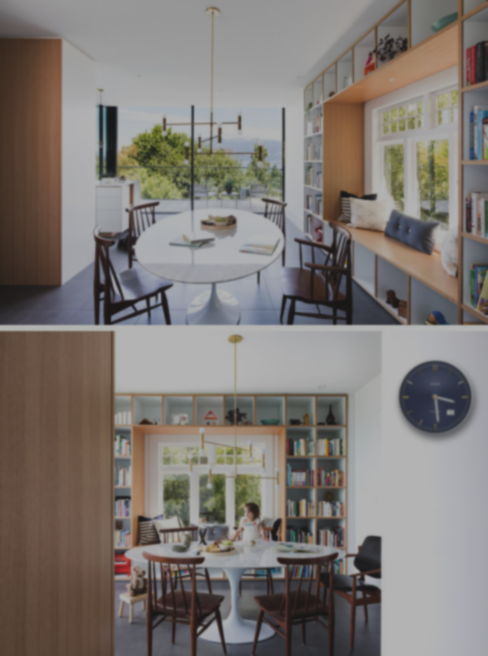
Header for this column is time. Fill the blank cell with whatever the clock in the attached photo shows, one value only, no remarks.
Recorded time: 3:29
